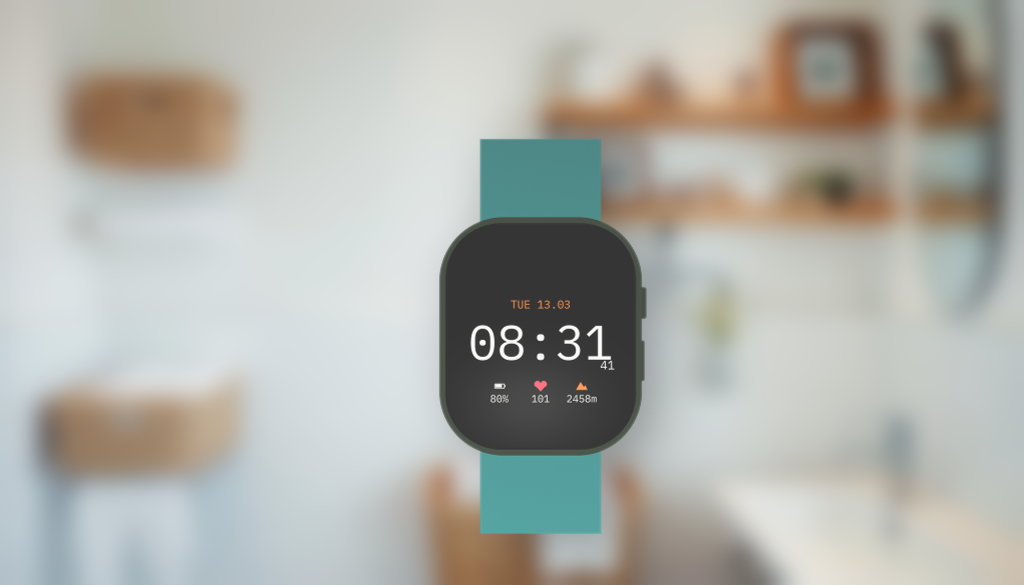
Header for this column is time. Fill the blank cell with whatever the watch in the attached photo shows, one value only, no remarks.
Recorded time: 8:31:41
